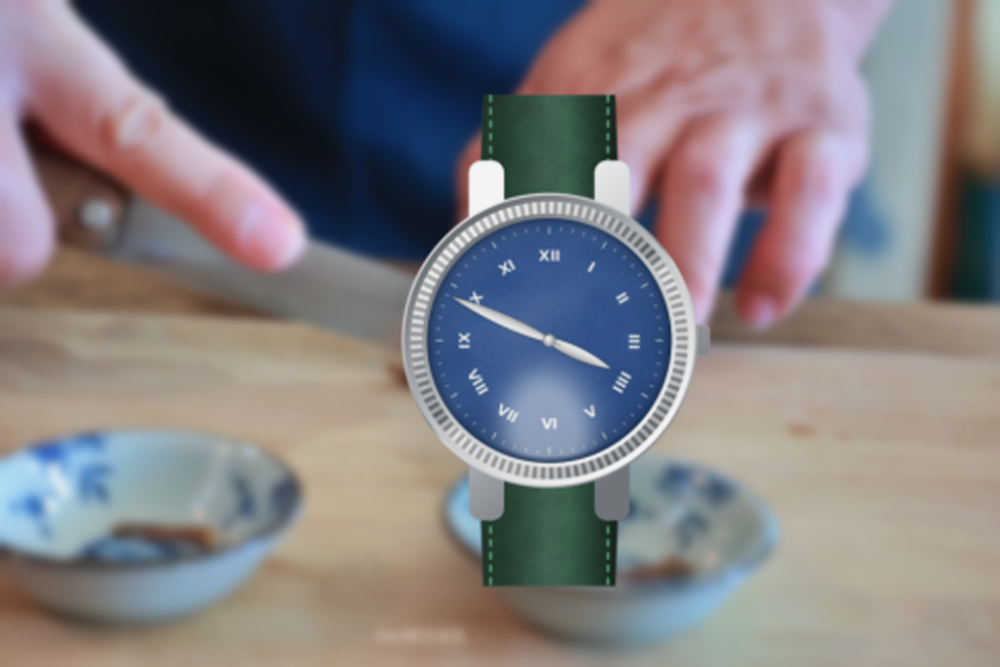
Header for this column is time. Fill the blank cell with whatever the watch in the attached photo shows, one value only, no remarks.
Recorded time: 3:49
